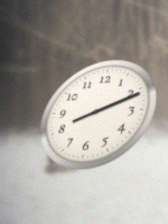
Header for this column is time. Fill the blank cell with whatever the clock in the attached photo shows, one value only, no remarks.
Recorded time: 8:11
